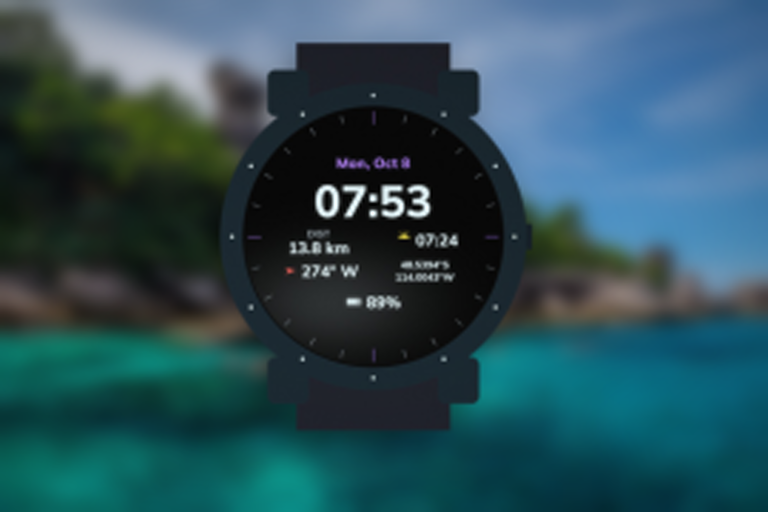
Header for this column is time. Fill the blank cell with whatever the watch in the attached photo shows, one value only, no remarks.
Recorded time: 7:53
